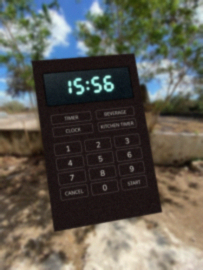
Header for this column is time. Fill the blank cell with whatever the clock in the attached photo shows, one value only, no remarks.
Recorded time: 15:56
